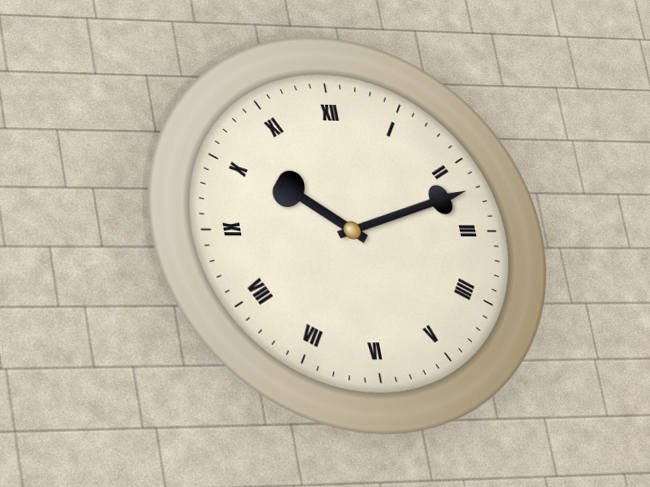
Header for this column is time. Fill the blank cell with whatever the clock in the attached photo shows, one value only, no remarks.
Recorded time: 10:12
